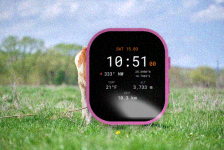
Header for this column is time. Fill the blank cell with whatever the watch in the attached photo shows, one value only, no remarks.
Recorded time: 10:51
